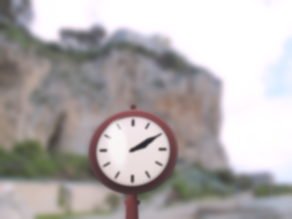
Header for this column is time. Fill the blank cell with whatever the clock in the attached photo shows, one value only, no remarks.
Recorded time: 2:10
